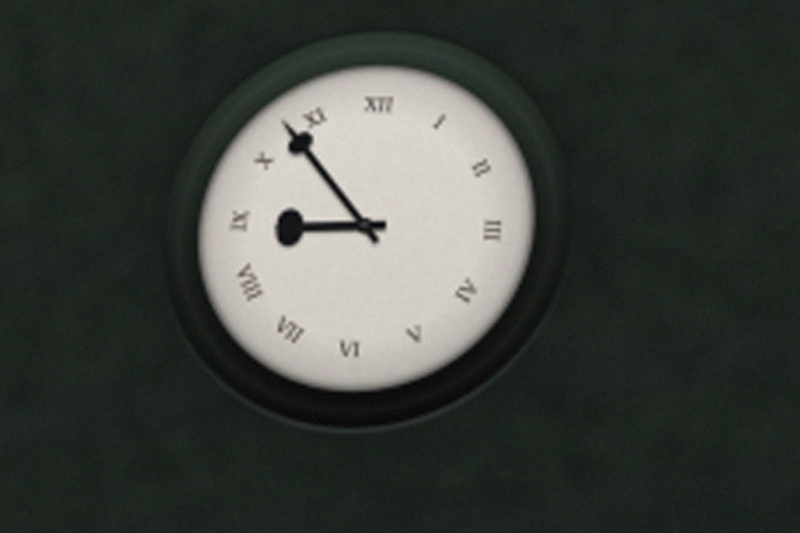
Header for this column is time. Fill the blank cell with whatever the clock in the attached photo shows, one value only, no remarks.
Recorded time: 8:53
